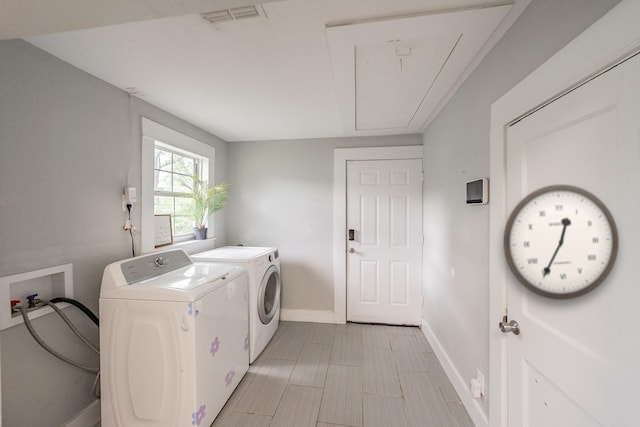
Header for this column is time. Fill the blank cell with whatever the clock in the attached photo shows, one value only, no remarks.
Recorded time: 12:35
